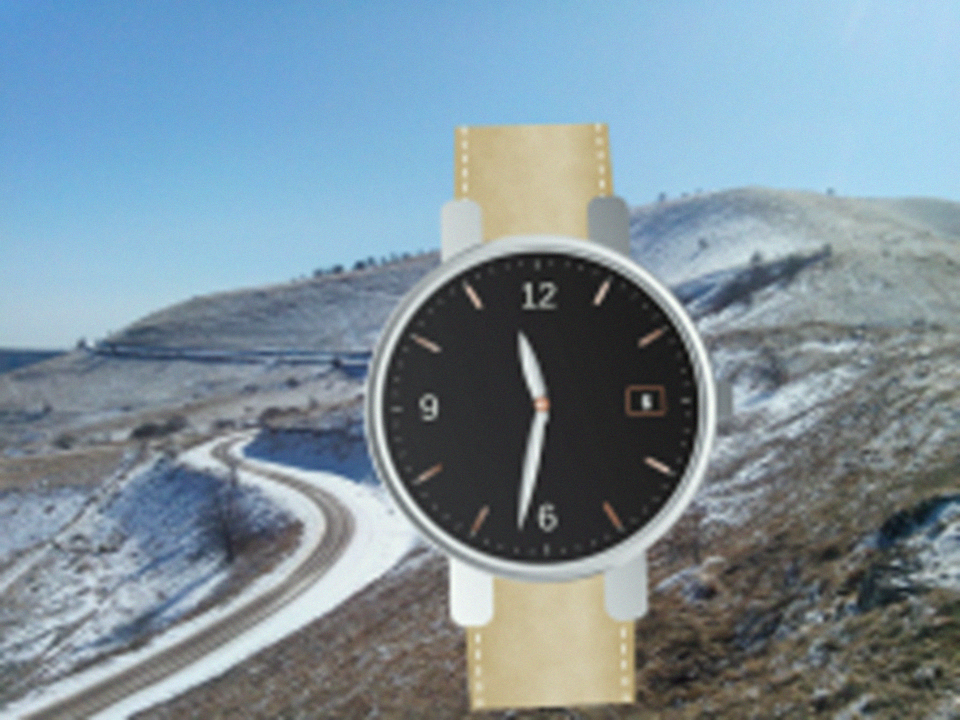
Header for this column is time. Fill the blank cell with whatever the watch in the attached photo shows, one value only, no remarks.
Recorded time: 11:32
